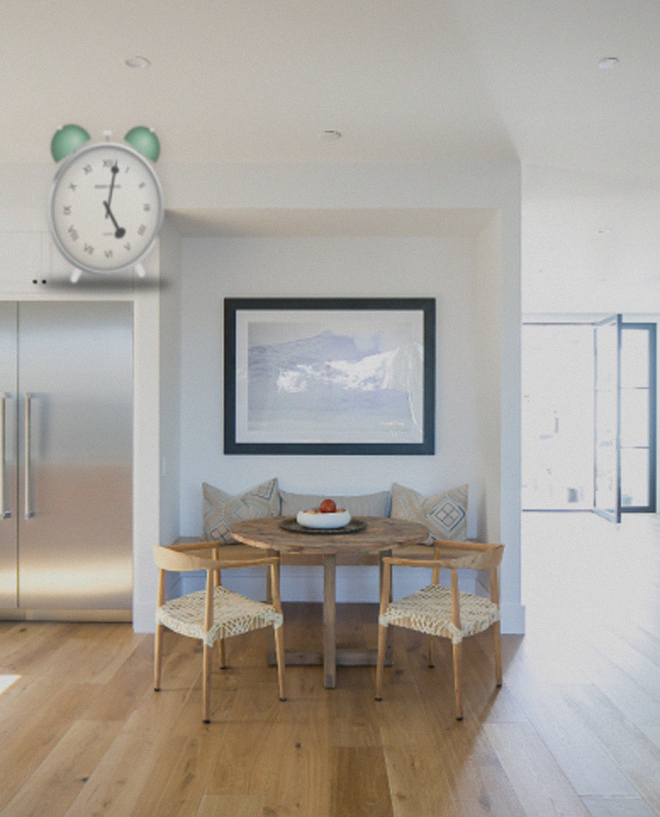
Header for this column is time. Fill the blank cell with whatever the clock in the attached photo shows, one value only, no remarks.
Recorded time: 5:02
